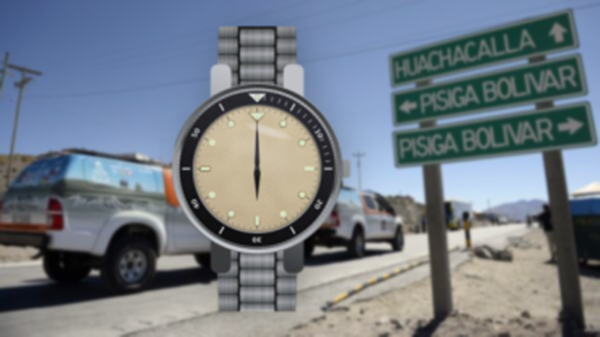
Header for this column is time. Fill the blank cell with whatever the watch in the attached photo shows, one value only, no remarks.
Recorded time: 6:00
